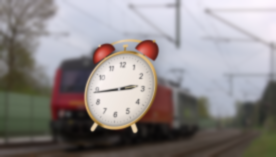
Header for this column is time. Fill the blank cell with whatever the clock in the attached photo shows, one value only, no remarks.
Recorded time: 2:44
